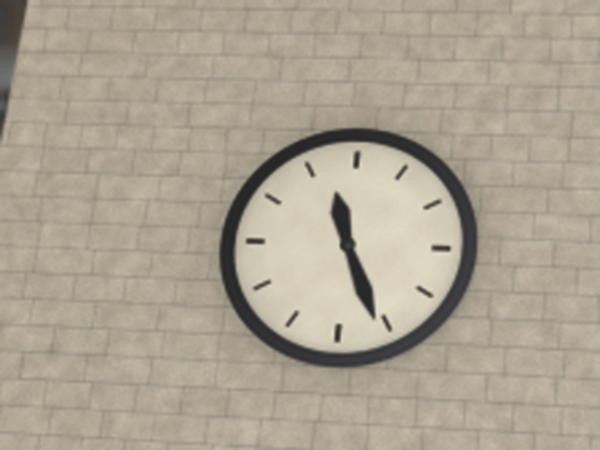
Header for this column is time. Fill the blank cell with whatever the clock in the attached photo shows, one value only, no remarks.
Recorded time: 11:26
